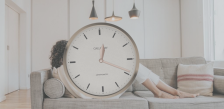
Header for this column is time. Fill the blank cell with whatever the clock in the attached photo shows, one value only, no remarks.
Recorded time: 12:19
